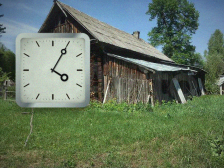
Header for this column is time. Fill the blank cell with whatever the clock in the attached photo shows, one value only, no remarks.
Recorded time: 4:05
